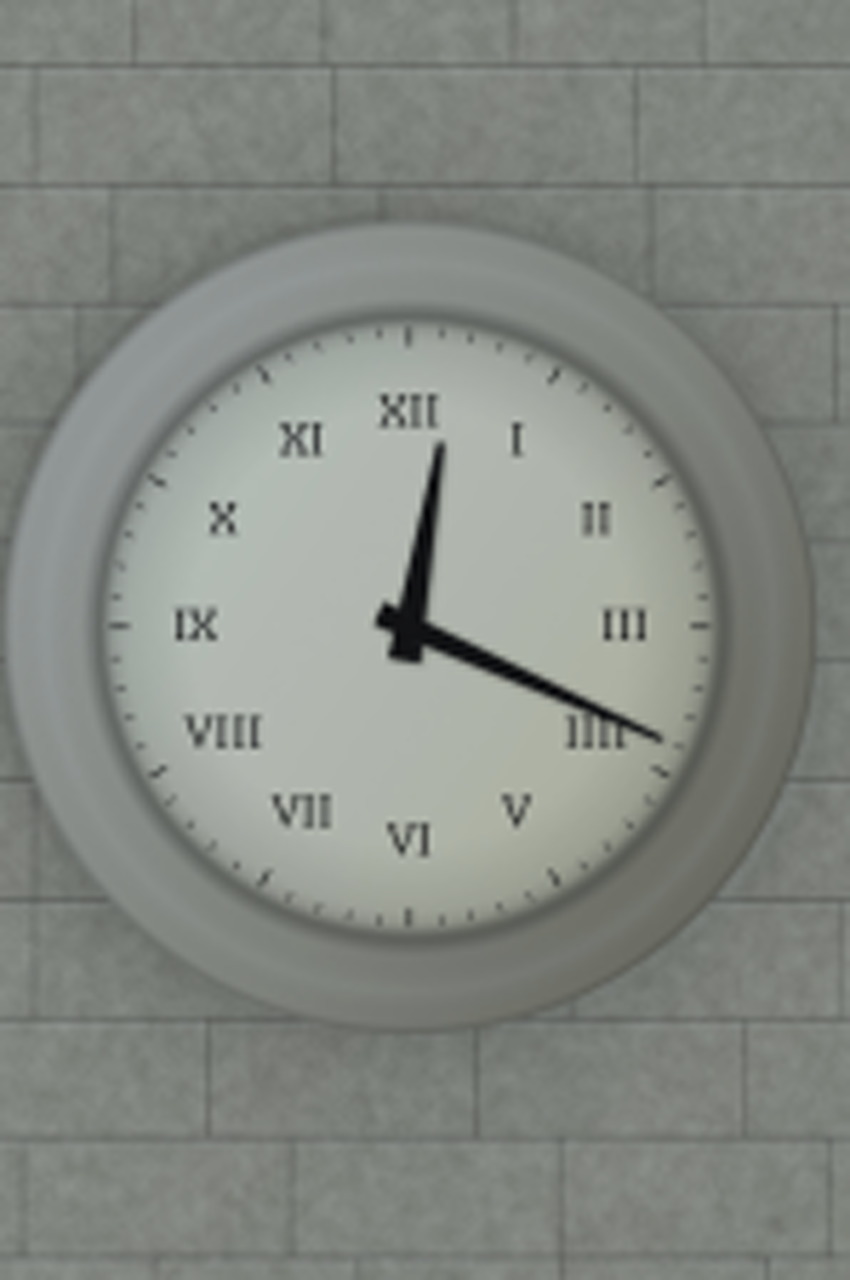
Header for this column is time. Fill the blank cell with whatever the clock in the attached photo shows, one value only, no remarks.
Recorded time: 12:19
